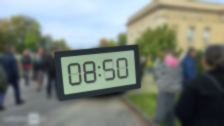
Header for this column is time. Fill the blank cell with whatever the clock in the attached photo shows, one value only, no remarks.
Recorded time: 8:50
